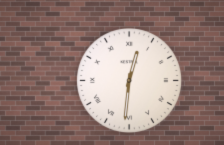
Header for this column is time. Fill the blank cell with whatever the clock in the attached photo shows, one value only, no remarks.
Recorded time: 12:31
